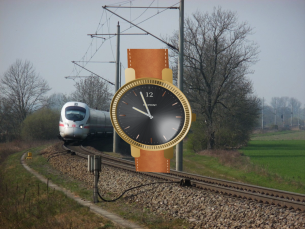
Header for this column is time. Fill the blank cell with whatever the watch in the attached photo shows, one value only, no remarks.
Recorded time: 9:57
